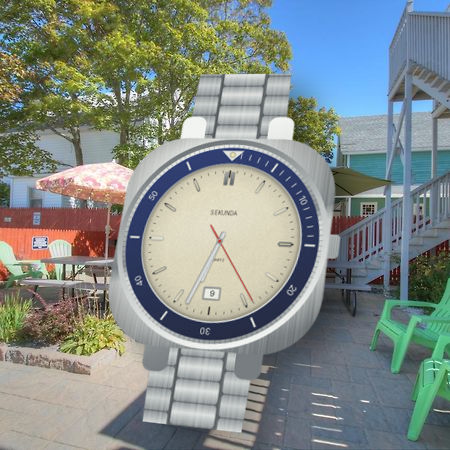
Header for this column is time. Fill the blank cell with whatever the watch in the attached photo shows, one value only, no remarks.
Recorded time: 6:33:24
